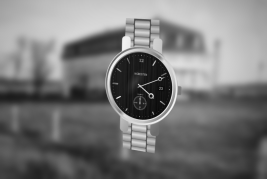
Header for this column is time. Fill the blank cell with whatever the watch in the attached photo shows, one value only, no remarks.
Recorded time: 4:11
